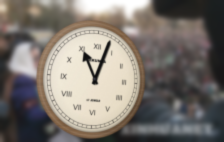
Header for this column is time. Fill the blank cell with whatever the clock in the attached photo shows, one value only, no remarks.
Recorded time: 11:03
